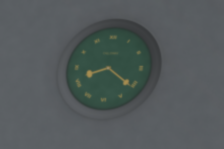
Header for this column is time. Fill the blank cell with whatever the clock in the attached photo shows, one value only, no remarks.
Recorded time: 8:21
